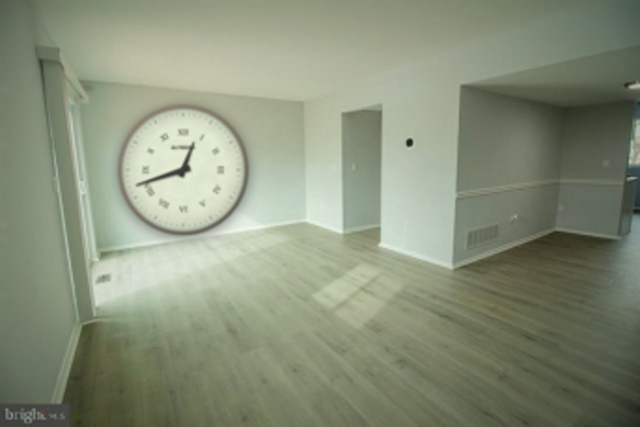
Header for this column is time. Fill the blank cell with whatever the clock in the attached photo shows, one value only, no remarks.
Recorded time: 12:42
